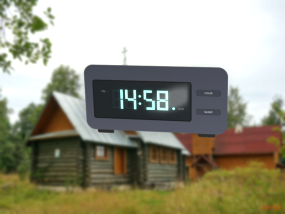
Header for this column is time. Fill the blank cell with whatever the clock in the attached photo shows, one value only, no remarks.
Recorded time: 14:58
